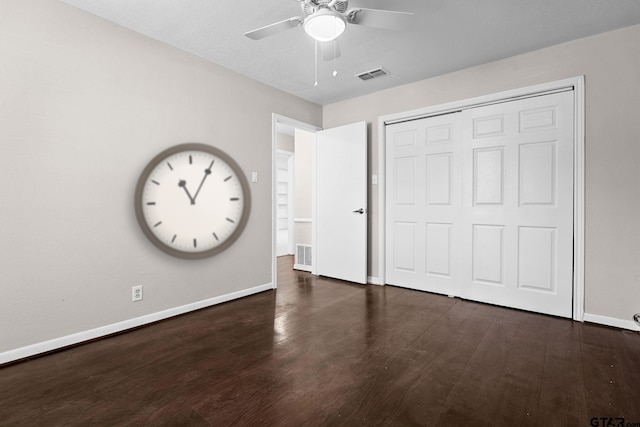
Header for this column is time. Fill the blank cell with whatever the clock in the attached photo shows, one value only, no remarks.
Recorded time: 11:05
